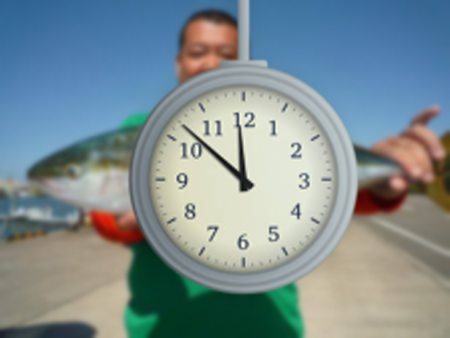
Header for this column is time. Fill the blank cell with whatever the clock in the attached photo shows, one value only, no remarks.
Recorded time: 11:52
